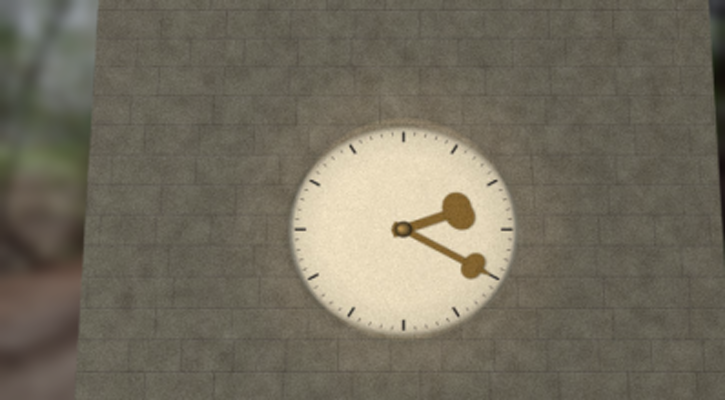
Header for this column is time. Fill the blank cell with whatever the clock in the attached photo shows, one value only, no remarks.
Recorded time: 2:20
